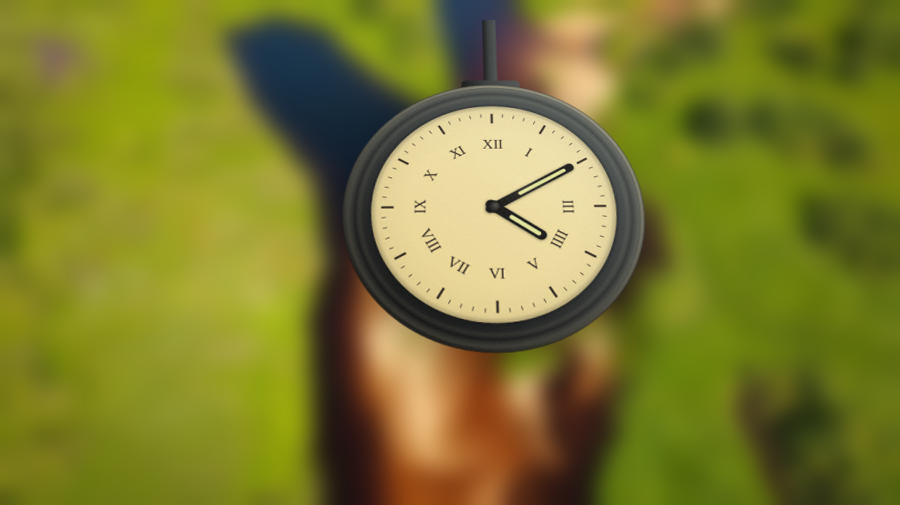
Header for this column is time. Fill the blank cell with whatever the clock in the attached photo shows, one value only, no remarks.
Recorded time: 4:10
